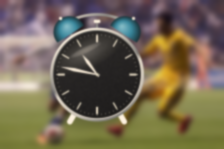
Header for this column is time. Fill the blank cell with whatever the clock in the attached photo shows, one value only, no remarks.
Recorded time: 10:47
